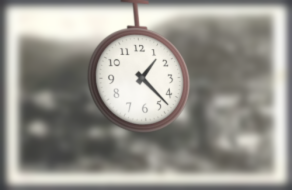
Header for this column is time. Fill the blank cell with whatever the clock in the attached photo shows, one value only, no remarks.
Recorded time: 1:23
